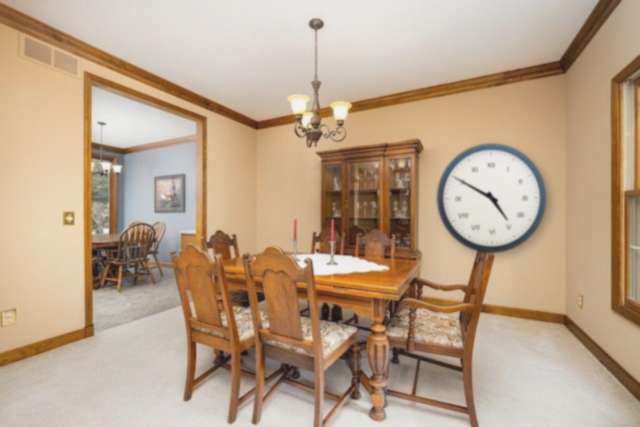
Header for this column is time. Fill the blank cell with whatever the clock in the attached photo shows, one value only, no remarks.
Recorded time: 4:50
